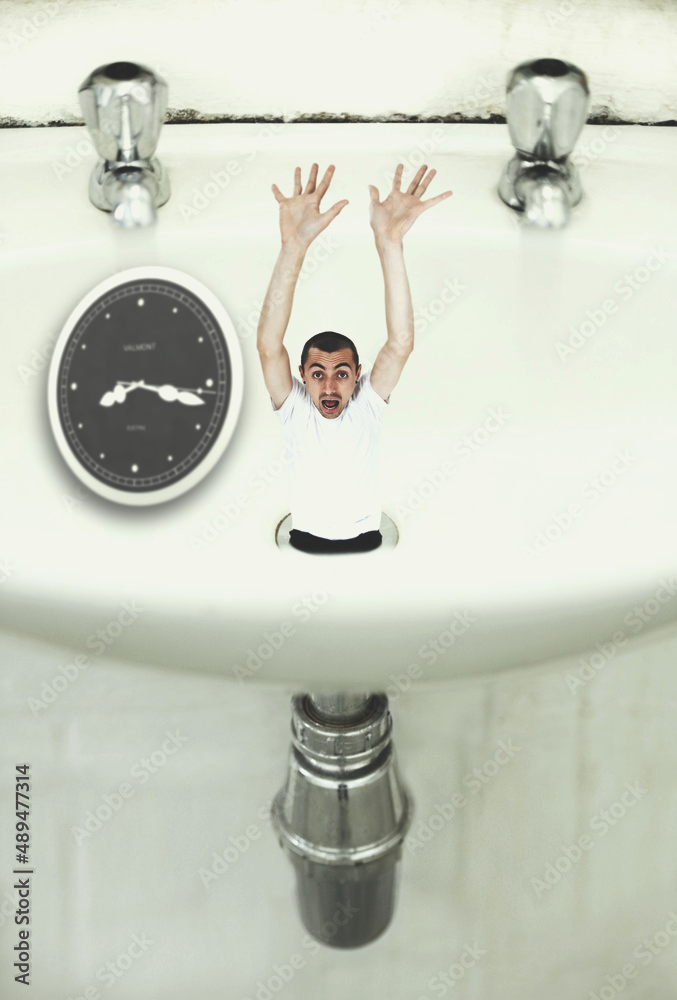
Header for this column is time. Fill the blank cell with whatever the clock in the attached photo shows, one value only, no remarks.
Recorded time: 8:17:16
